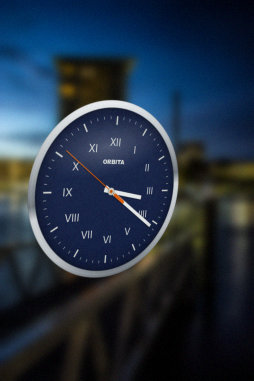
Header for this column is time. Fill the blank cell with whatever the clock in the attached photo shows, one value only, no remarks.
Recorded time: 3:20:51
